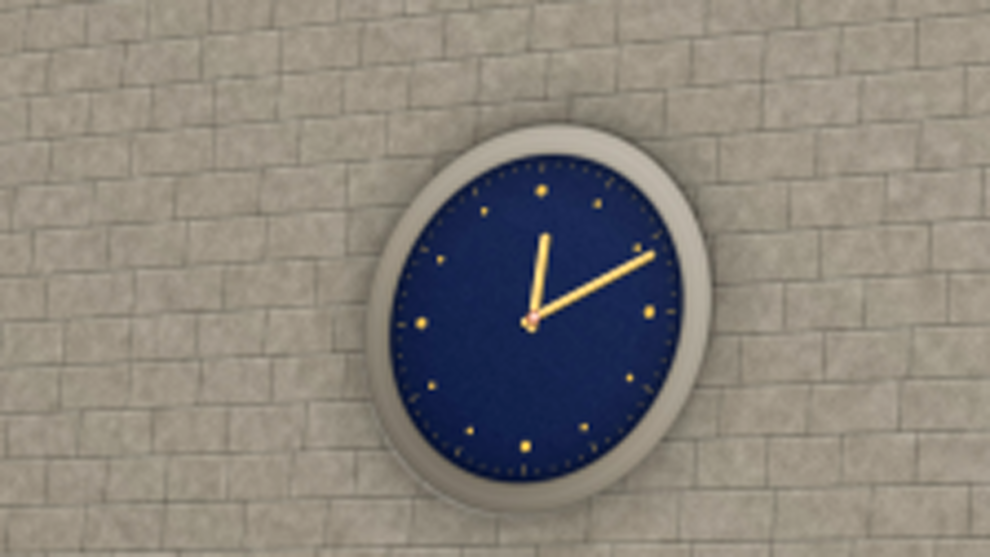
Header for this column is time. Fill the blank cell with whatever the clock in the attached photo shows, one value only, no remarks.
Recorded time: 12:11
